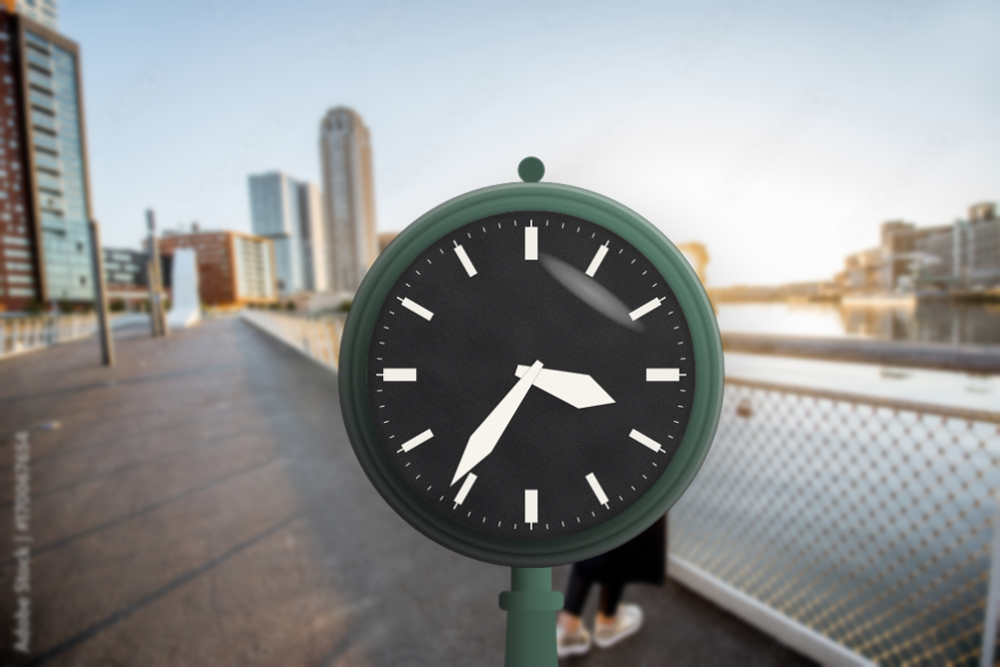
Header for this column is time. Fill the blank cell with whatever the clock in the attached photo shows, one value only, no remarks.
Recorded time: 3:36
